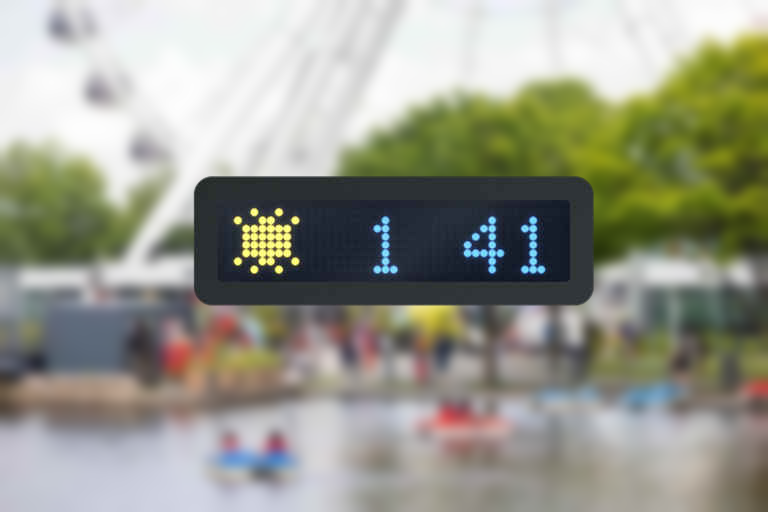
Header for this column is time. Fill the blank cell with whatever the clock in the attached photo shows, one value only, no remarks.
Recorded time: 1:41
